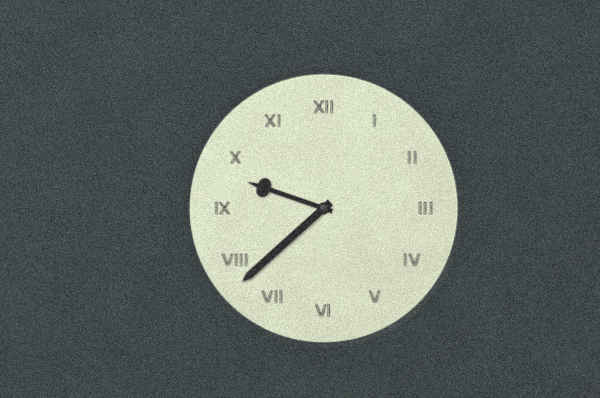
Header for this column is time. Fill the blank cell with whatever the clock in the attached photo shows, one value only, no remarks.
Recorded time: 9:38
